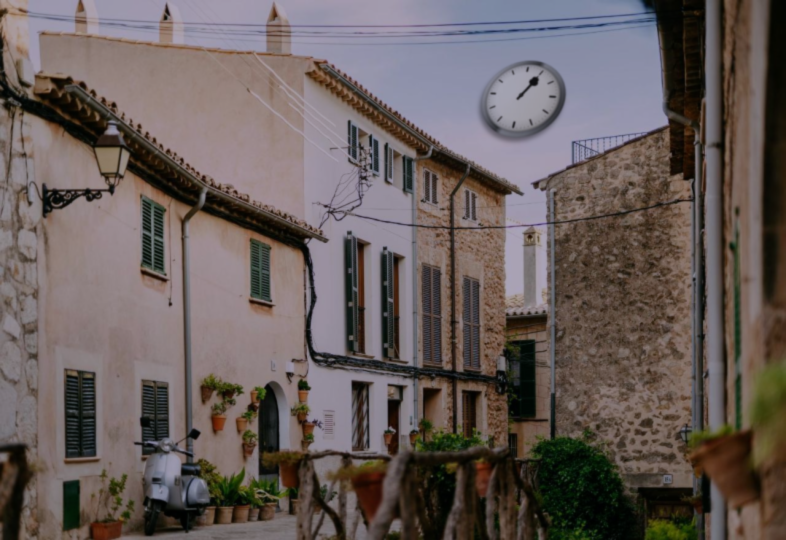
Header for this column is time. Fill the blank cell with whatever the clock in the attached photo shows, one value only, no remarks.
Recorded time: 1:05
